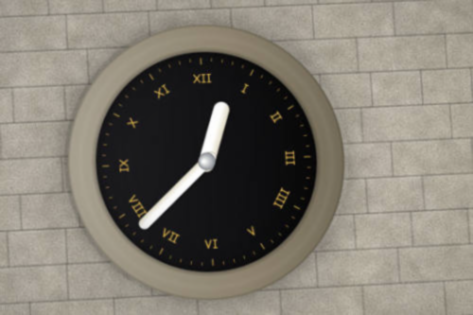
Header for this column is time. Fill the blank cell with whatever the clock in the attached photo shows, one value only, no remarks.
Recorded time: 12:38
